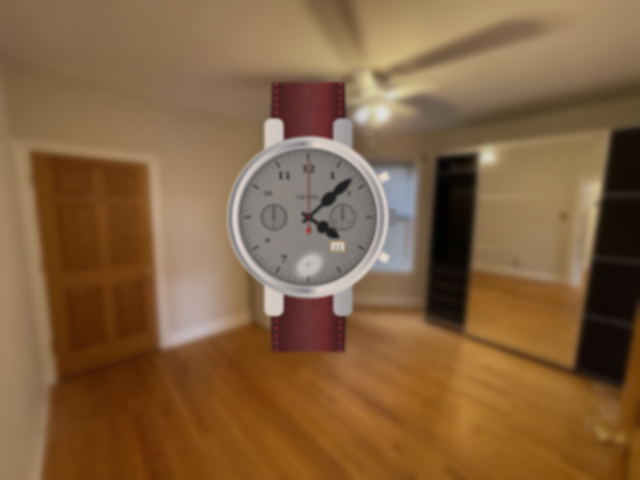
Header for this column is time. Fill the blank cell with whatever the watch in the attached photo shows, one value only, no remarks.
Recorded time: 4:08
